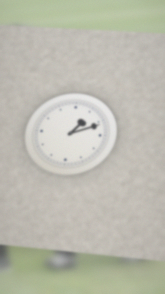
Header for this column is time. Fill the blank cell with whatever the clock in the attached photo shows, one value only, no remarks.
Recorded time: 1:11
